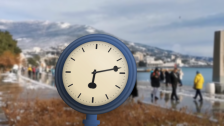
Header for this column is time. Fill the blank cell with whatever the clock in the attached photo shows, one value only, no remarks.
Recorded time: 6:13
